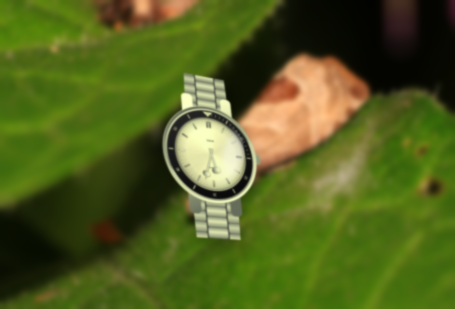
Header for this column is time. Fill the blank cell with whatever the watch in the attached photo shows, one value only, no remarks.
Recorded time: 5:33
